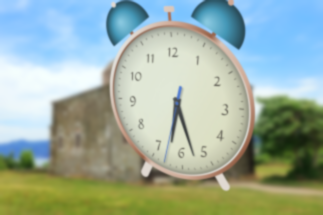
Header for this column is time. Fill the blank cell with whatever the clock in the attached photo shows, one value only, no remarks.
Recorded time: 6:27:33
